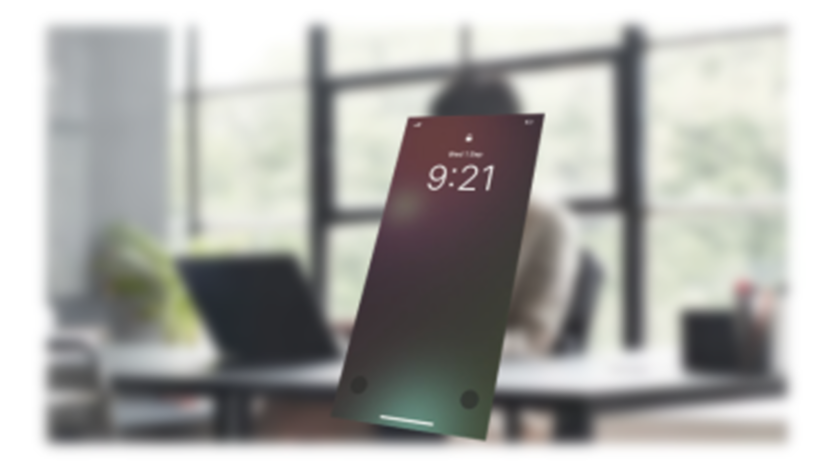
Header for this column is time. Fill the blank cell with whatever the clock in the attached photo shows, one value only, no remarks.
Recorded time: 9:21
